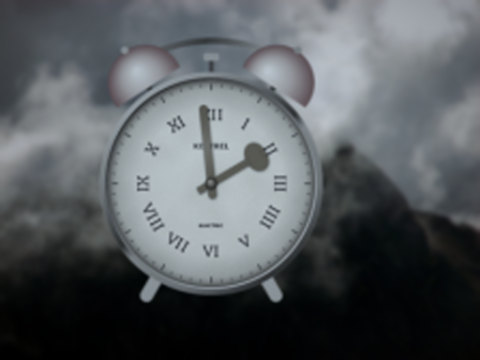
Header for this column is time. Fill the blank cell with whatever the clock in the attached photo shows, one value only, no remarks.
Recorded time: 1:59
